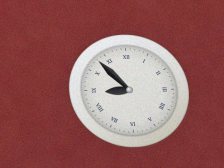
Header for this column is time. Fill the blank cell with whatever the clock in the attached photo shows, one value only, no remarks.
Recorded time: 8:53
